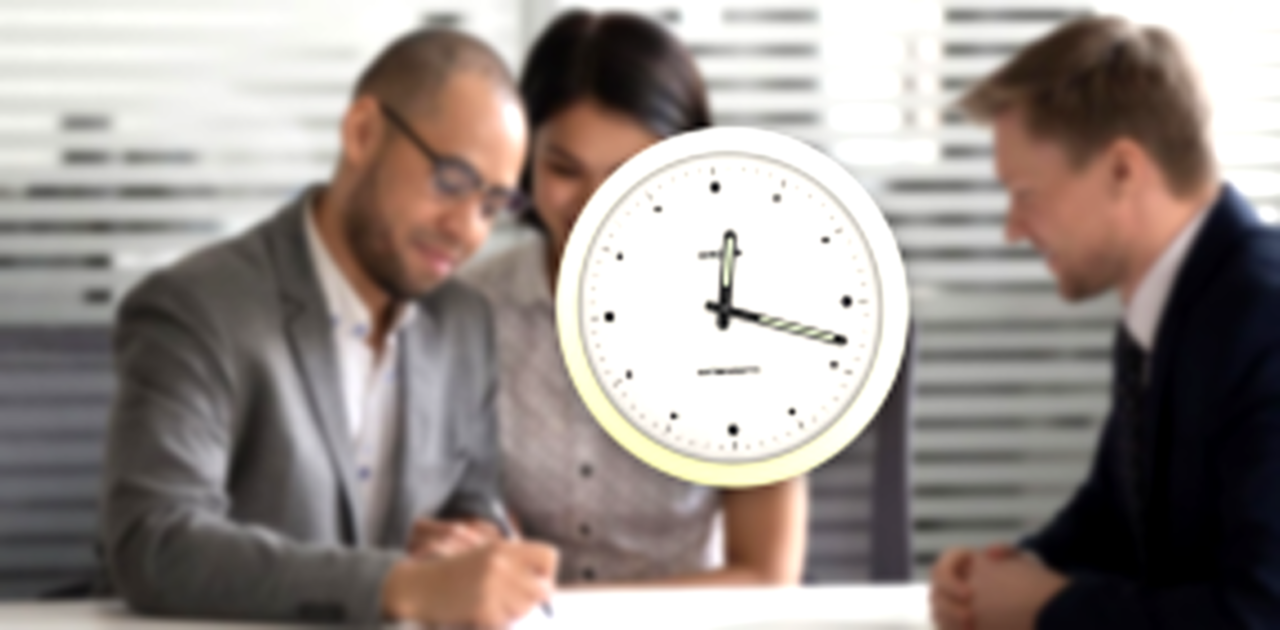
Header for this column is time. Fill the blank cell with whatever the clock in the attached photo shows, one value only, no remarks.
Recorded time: 12:18
